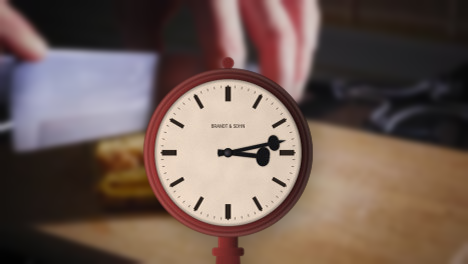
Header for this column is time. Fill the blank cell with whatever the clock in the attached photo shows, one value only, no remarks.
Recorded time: 3:13
